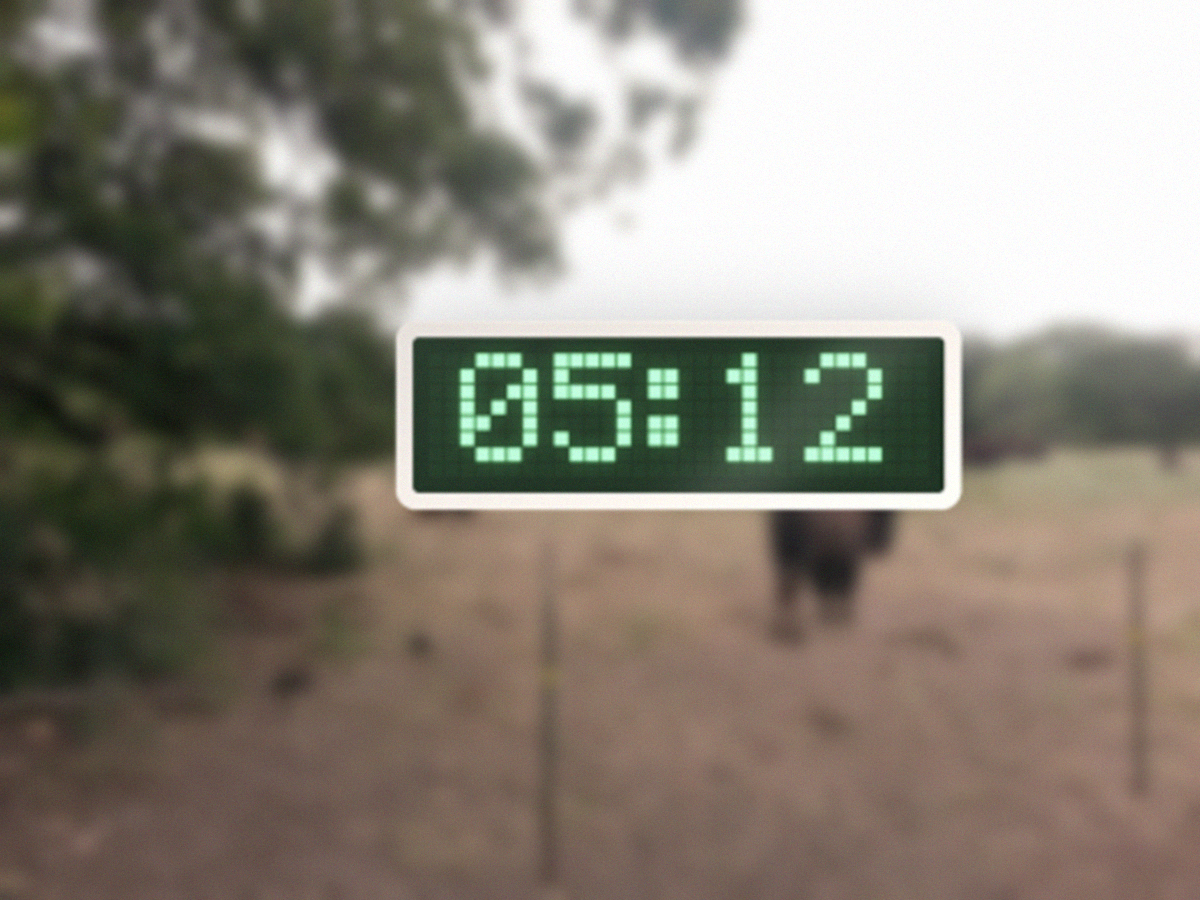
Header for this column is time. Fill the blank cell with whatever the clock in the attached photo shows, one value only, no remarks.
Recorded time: 5:12
